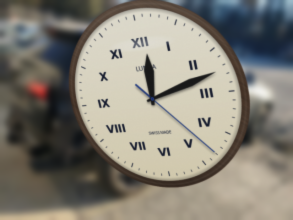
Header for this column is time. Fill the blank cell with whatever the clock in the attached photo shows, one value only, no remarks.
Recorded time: 12:12:23
